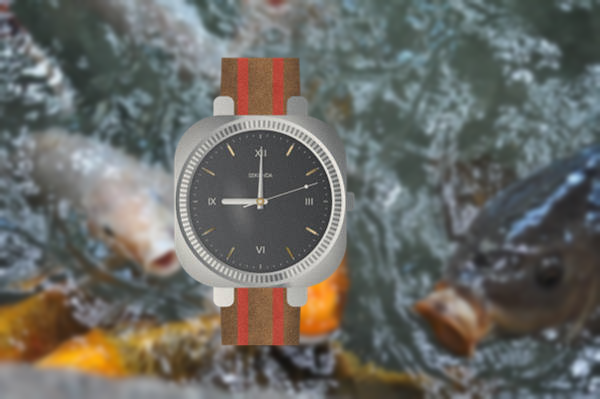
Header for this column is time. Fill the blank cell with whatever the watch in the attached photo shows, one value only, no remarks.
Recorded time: 9:00:12
